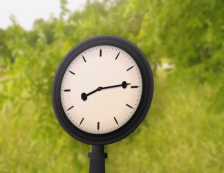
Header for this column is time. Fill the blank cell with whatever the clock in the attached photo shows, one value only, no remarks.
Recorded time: 8:14
